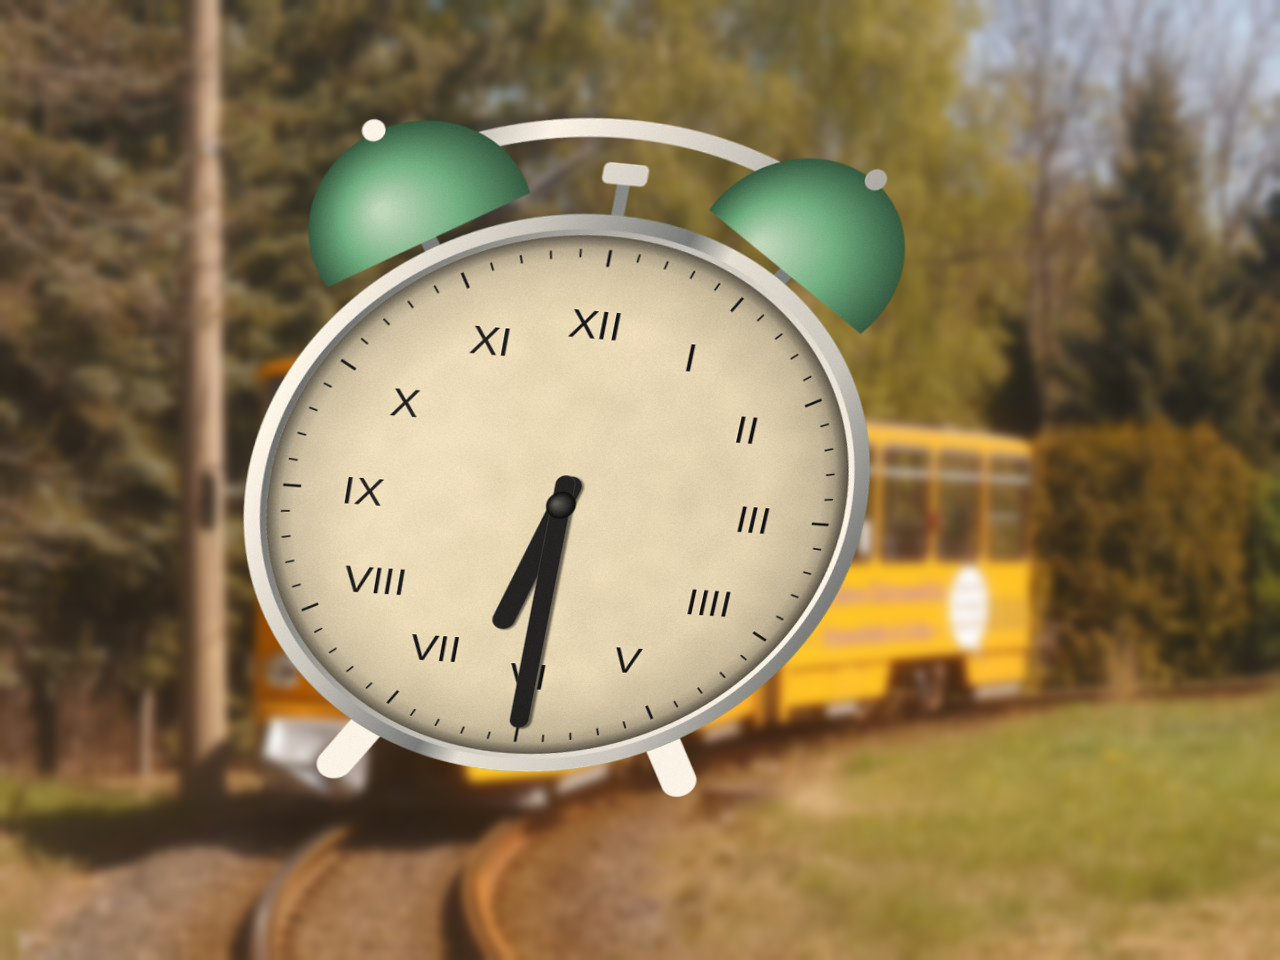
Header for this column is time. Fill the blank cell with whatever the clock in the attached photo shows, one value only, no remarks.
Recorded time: 6:30
